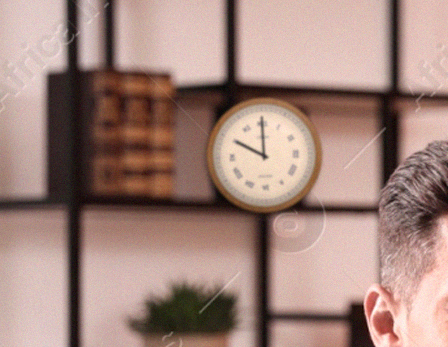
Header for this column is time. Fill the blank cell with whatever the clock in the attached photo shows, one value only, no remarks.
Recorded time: 10:00
